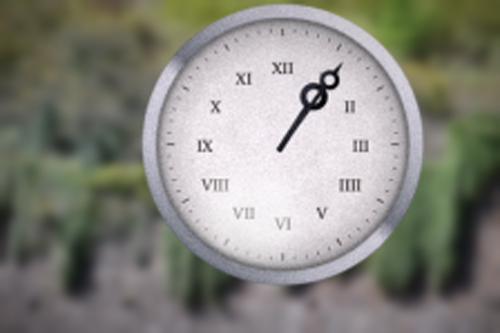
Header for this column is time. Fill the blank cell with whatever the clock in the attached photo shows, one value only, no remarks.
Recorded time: 1:06
